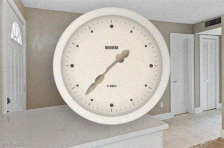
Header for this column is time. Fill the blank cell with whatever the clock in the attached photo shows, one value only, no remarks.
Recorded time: 1:37
